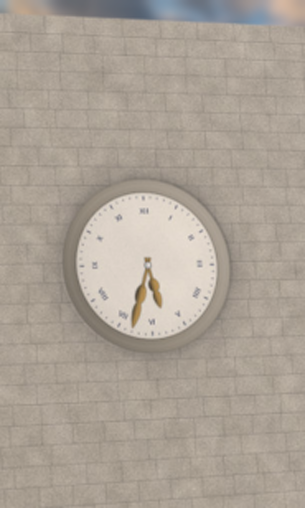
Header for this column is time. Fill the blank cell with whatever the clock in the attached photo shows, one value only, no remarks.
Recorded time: 5:33
